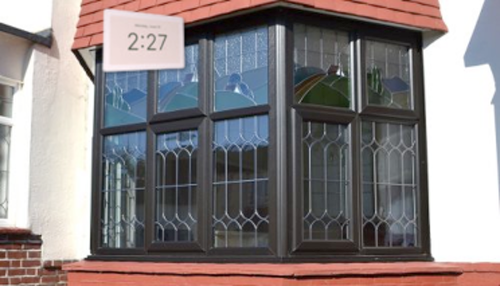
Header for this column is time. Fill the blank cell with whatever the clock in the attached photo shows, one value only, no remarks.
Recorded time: 2:27
